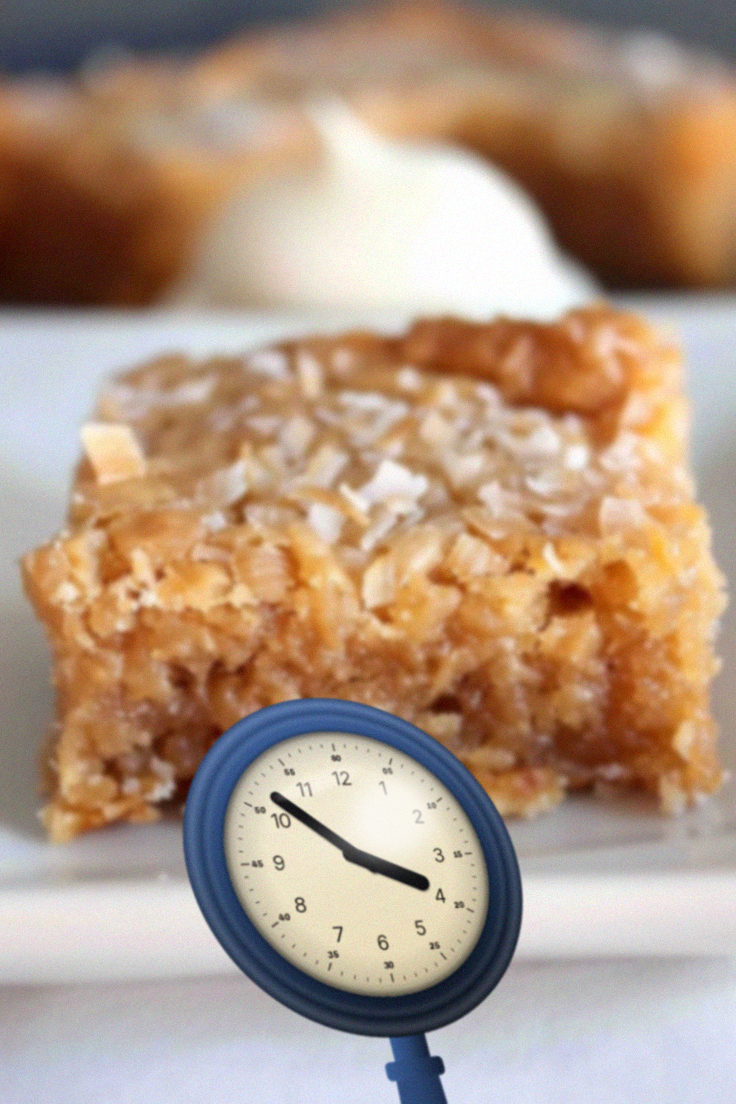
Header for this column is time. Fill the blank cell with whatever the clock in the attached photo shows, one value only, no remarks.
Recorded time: 3:52
